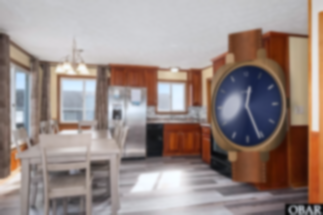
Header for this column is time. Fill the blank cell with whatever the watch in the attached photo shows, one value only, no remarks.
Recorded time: 12:26
